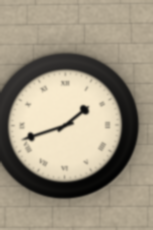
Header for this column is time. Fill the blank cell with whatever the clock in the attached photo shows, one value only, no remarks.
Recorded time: 1:42
